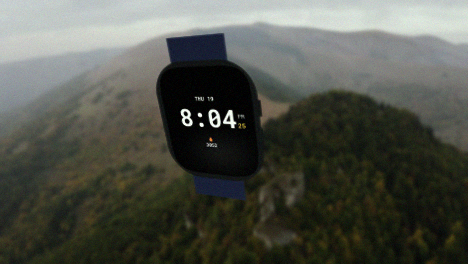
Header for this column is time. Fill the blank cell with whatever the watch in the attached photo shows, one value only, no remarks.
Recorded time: 8:04
